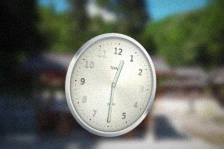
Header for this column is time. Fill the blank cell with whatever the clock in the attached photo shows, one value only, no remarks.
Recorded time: 12:30
